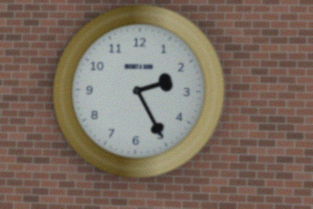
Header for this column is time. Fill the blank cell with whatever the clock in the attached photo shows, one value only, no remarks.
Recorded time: 2:25
